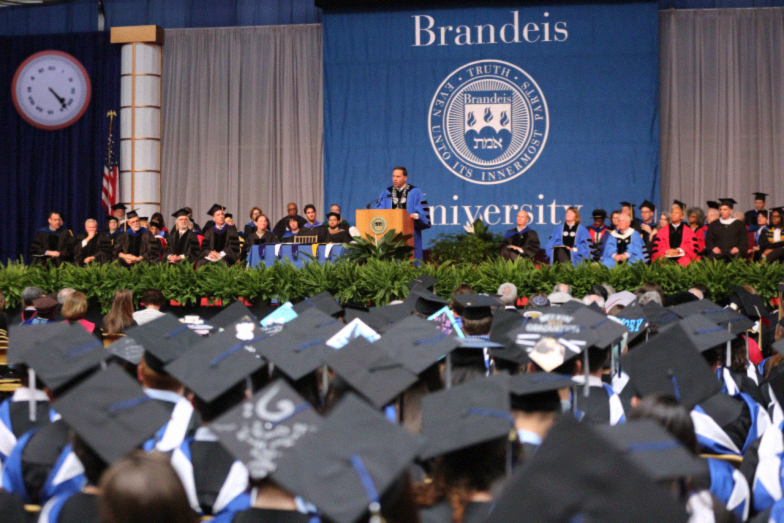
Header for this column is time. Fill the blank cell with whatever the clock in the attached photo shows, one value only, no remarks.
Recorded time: 4:23
